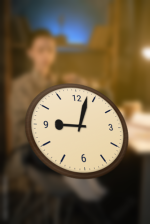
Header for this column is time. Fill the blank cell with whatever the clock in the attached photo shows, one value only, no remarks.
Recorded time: 9:03
